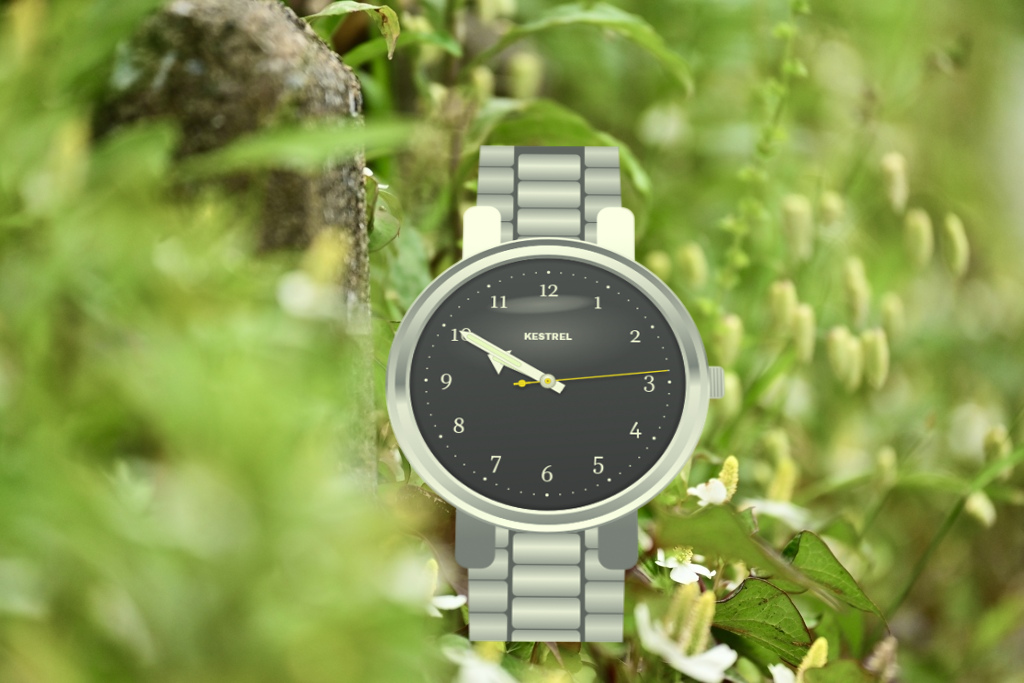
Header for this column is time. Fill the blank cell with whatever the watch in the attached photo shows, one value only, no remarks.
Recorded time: 9:50:14
